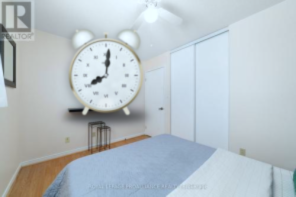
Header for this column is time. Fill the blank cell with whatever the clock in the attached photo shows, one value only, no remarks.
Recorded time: 8:01
